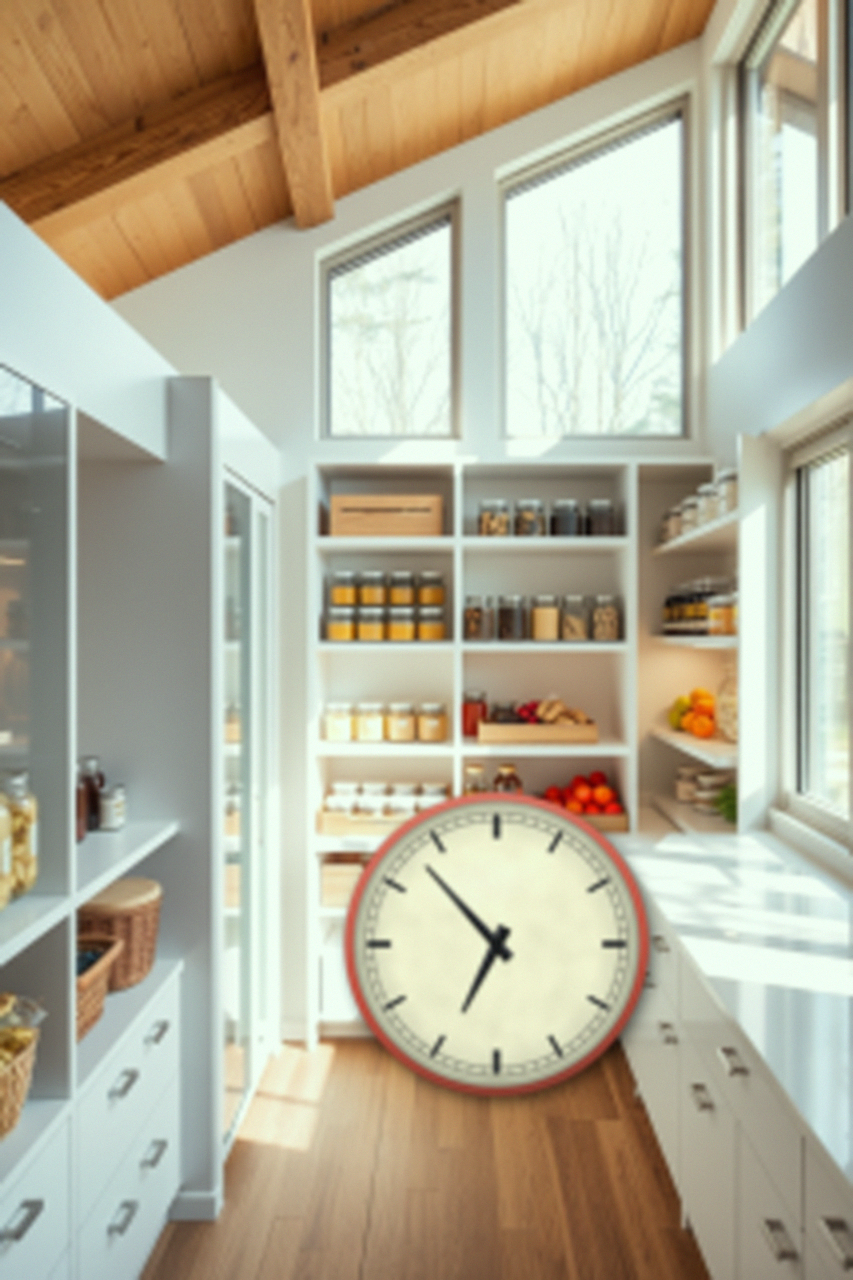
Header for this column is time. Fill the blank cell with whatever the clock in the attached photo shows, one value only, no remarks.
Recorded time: 6:53
